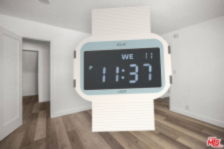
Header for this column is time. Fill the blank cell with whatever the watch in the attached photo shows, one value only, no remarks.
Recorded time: 11:37
